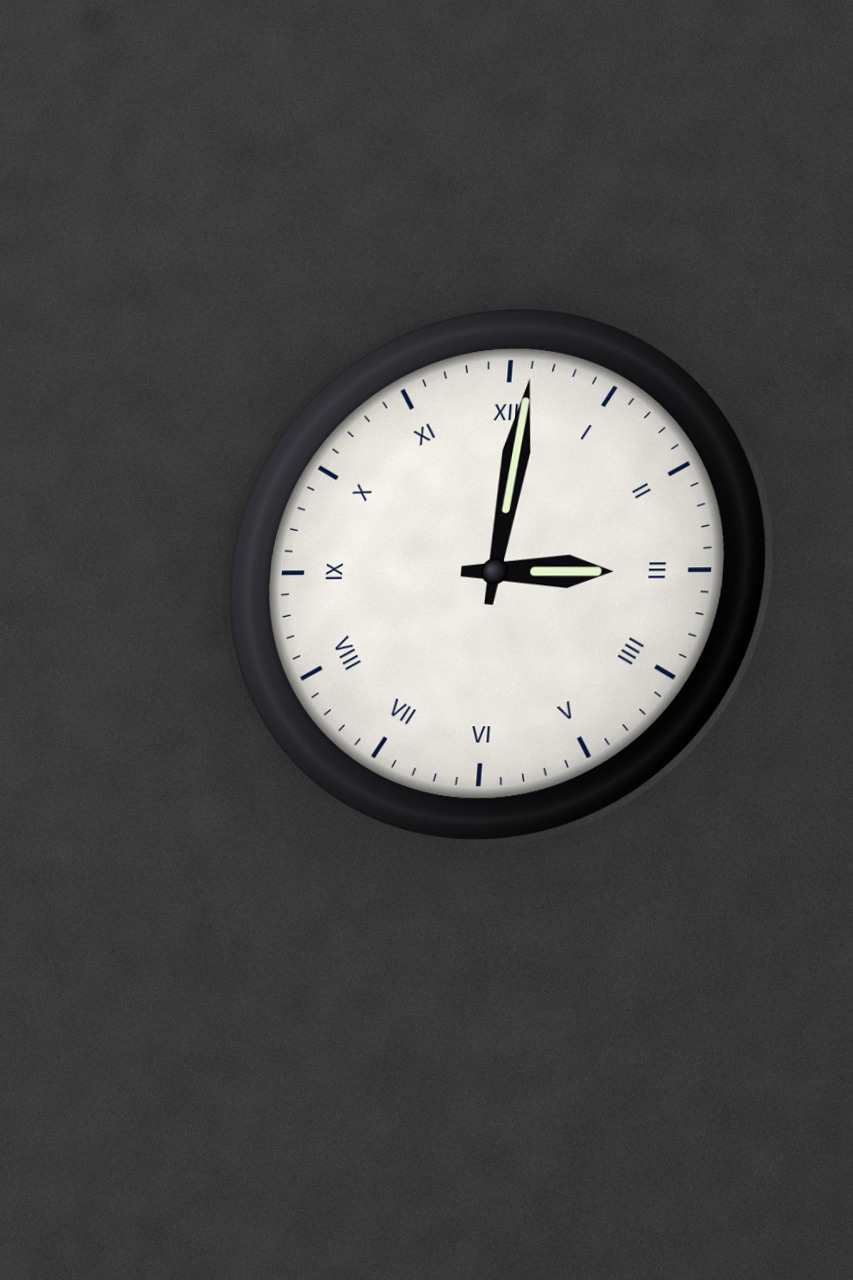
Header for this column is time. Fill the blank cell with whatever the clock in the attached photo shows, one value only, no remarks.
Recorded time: 3:01
